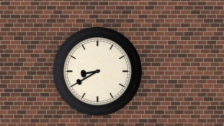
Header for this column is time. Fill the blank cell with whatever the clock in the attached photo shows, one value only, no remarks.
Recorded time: 8:40
